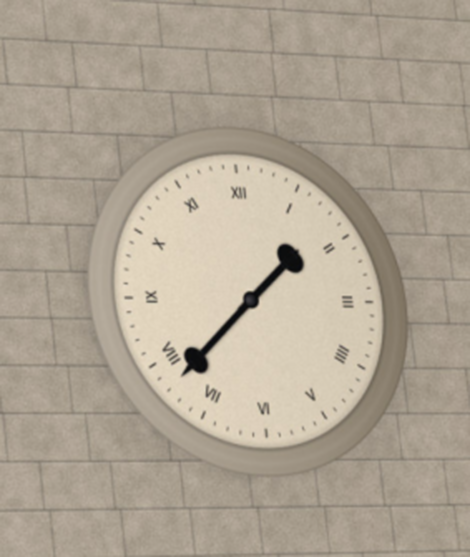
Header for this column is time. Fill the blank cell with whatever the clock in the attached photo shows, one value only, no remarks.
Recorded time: 1:38
